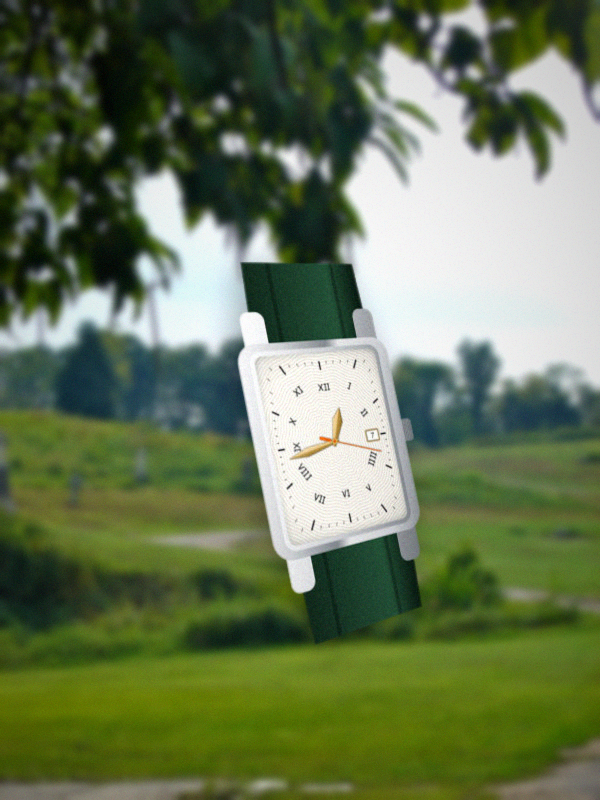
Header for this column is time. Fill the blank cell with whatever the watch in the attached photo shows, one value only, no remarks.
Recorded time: 12:43:18
